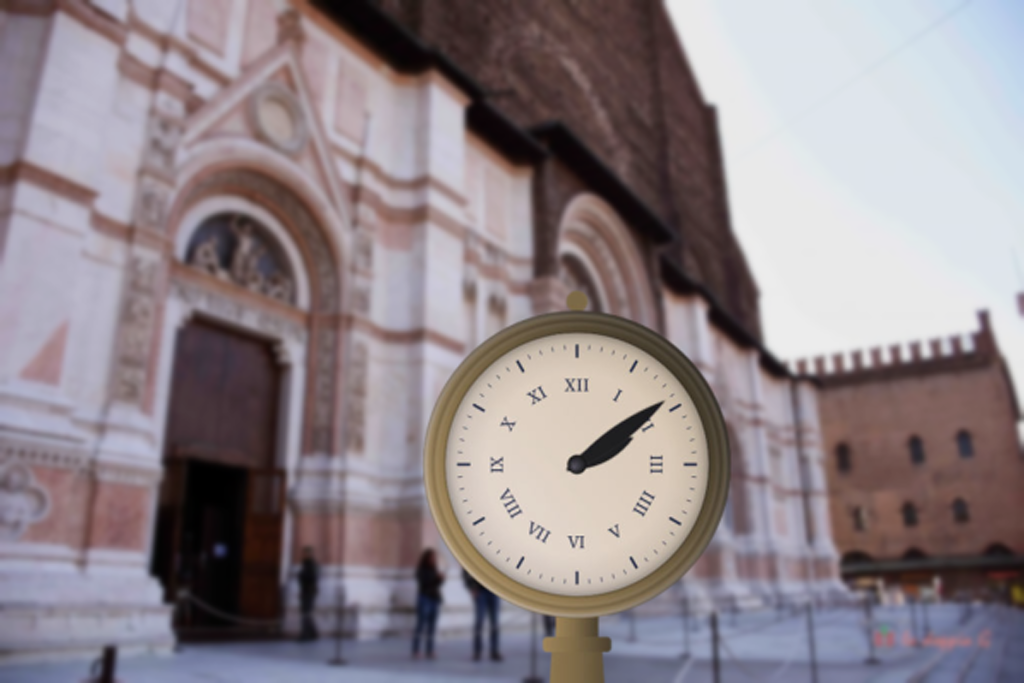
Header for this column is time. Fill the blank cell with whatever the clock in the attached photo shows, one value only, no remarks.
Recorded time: 2:09
